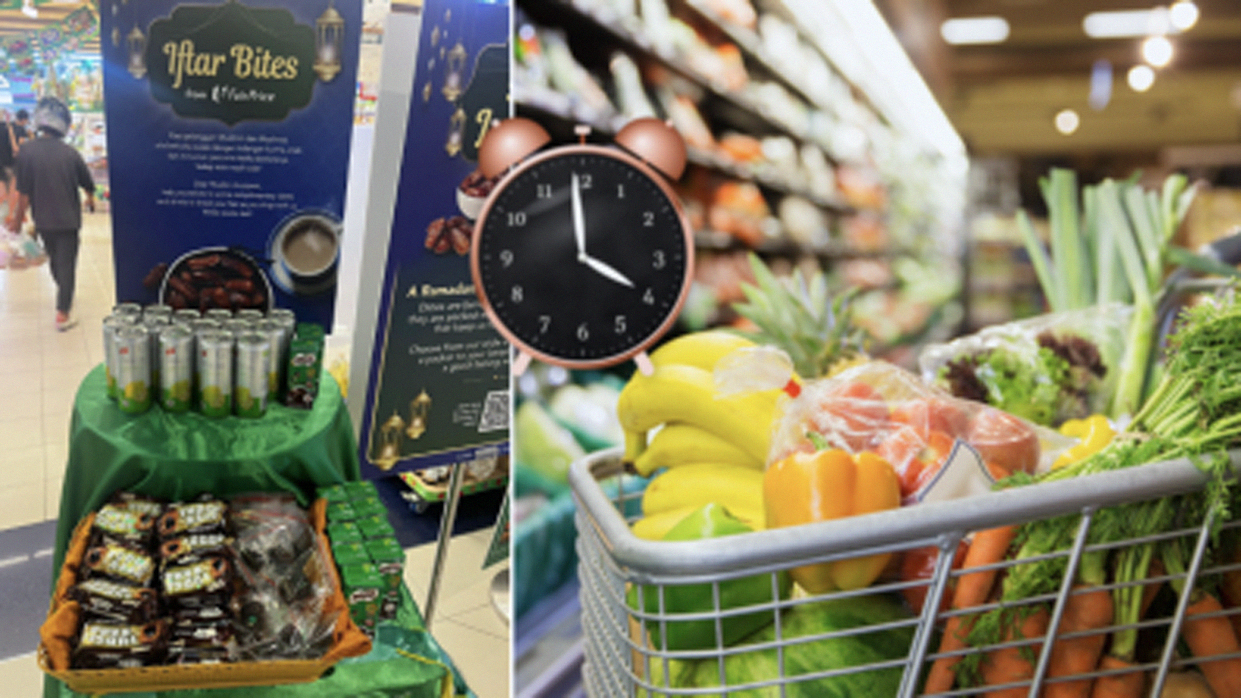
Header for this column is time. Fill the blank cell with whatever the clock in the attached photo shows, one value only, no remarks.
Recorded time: 3:59
